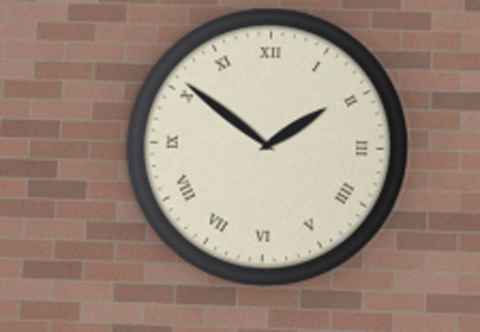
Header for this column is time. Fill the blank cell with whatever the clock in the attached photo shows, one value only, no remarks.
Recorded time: 1:51
